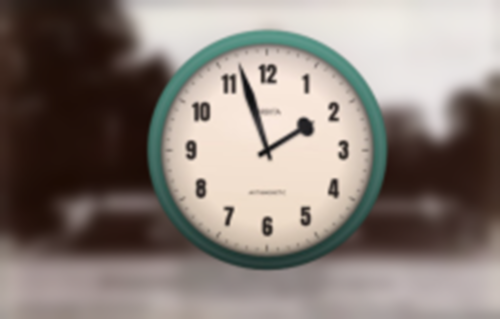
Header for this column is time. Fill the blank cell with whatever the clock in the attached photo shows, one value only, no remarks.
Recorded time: 1:57
